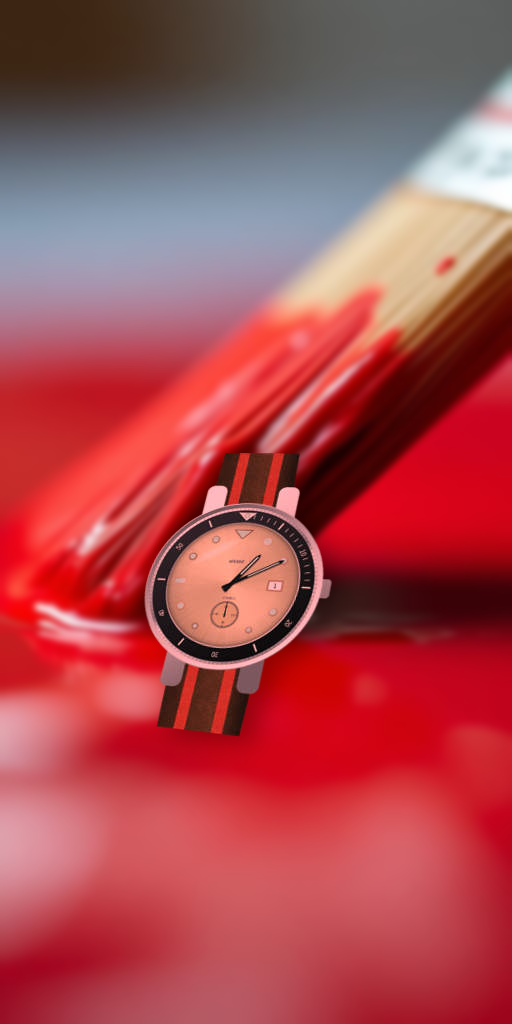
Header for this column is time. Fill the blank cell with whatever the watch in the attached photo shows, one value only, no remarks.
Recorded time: 1:10
